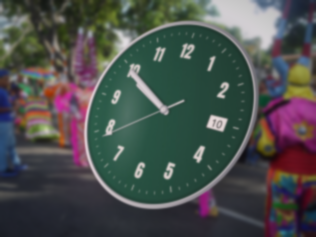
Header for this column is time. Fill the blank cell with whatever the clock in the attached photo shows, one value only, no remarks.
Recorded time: 9:49:39
